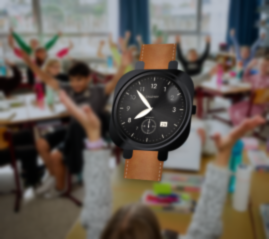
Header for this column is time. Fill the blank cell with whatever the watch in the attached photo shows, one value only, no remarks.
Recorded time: 7:53
